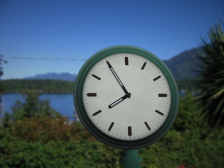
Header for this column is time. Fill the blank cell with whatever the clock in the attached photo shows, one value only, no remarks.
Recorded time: 7:55
